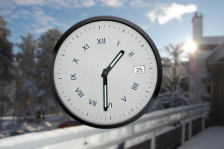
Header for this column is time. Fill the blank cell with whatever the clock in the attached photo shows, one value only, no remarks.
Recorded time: 1:31
